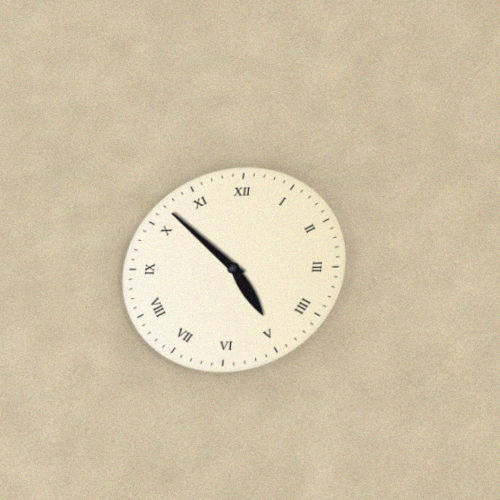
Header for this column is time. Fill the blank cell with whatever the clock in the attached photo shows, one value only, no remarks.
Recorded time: 4:52
